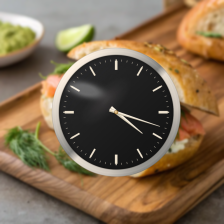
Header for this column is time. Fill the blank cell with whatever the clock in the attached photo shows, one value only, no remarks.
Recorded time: 4:18
